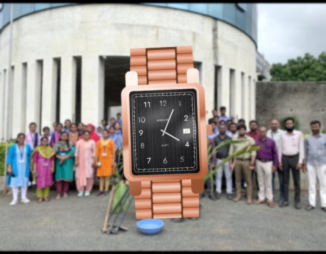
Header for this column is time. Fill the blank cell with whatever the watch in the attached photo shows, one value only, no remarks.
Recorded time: 4:04
